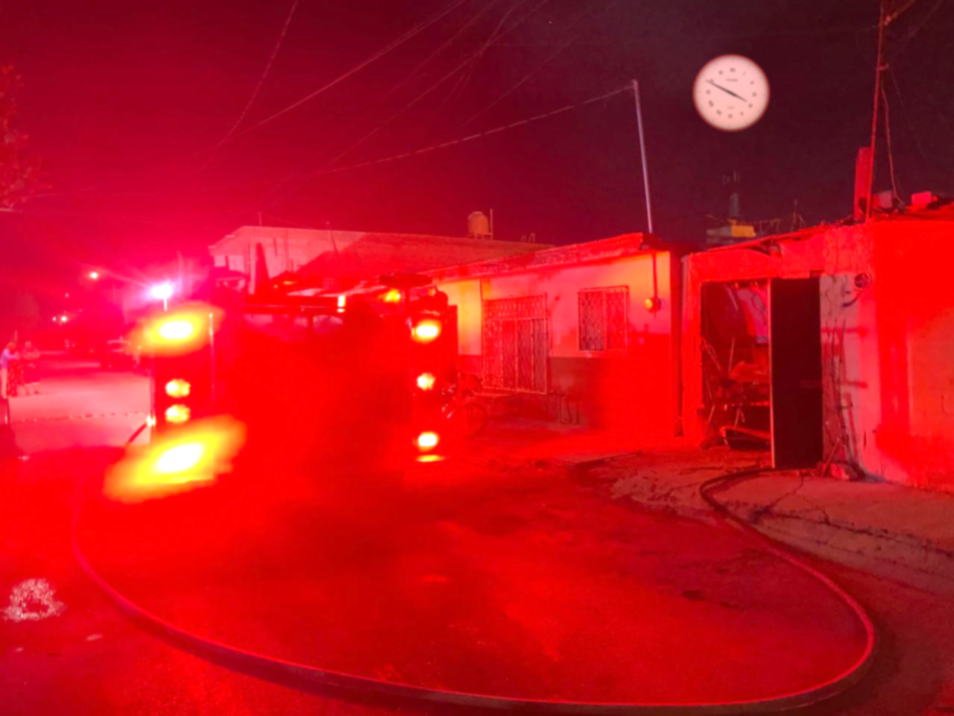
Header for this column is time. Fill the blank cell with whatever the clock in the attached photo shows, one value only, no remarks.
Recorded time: 3:49
